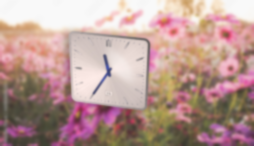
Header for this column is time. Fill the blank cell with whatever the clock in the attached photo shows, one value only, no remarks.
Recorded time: 11:35
